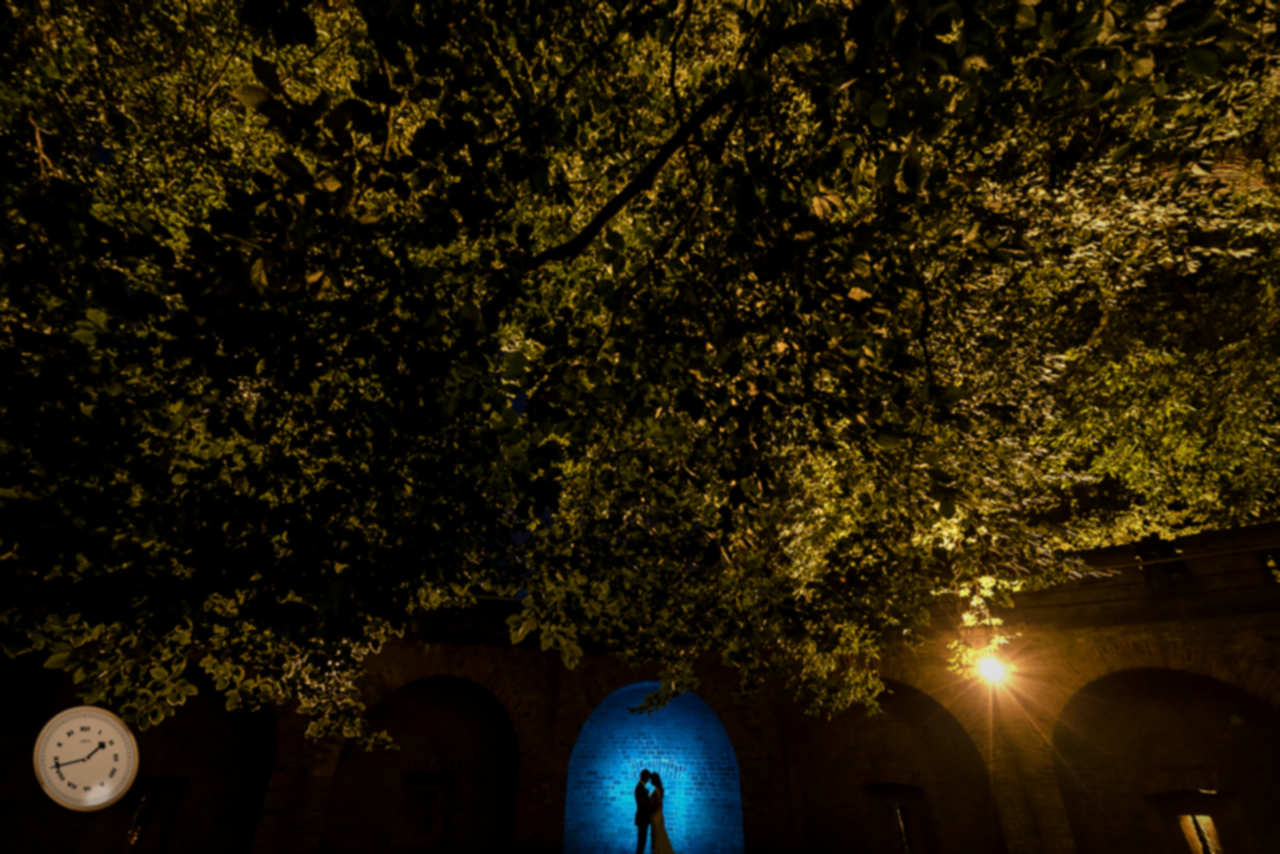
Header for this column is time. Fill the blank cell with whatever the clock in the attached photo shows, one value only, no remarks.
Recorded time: 1:43
